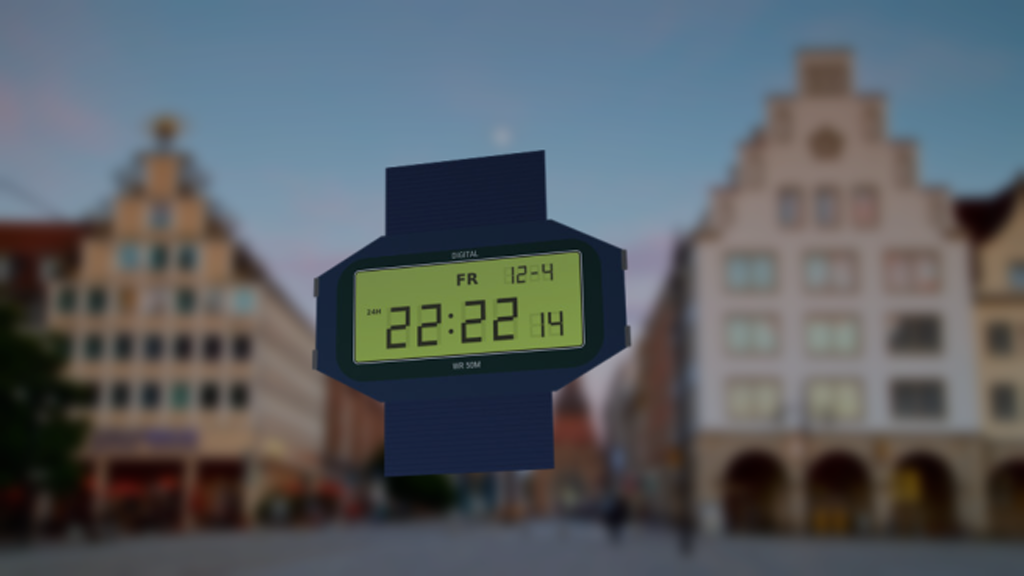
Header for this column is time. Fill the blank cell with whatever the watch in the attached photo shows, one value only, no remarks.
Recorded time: 22:22:14
